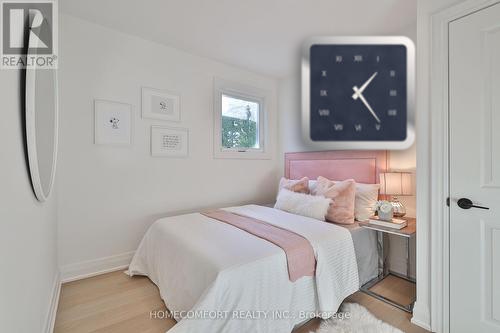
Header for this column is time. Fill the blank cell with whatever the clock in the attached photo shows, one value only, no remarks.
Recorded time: 1:24
